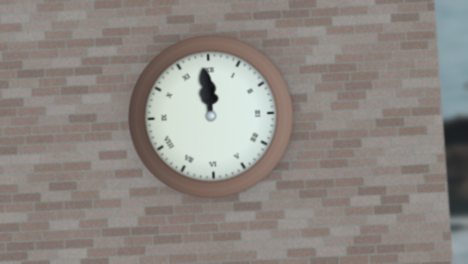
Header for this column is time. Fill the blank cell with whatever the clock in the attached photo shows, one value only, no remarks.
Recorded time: 11:59
